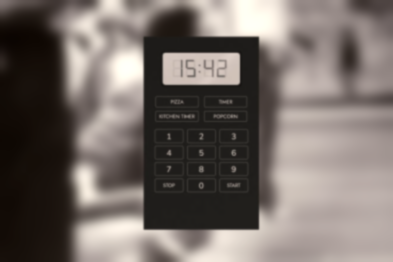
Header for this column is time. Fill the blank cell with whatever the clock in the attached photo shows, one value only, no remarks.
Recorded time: 15:42
